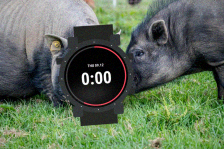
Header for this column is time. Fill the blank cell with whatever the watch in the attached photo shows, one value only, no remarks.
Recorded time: 0:00
